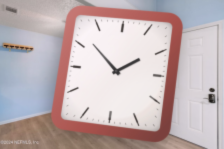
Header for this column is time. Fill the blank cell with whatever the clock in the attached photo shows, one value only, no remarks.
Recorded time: 1:52
